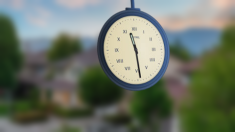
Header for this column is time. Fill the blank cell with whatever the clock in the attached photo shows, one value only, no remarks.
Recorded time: 11:29
